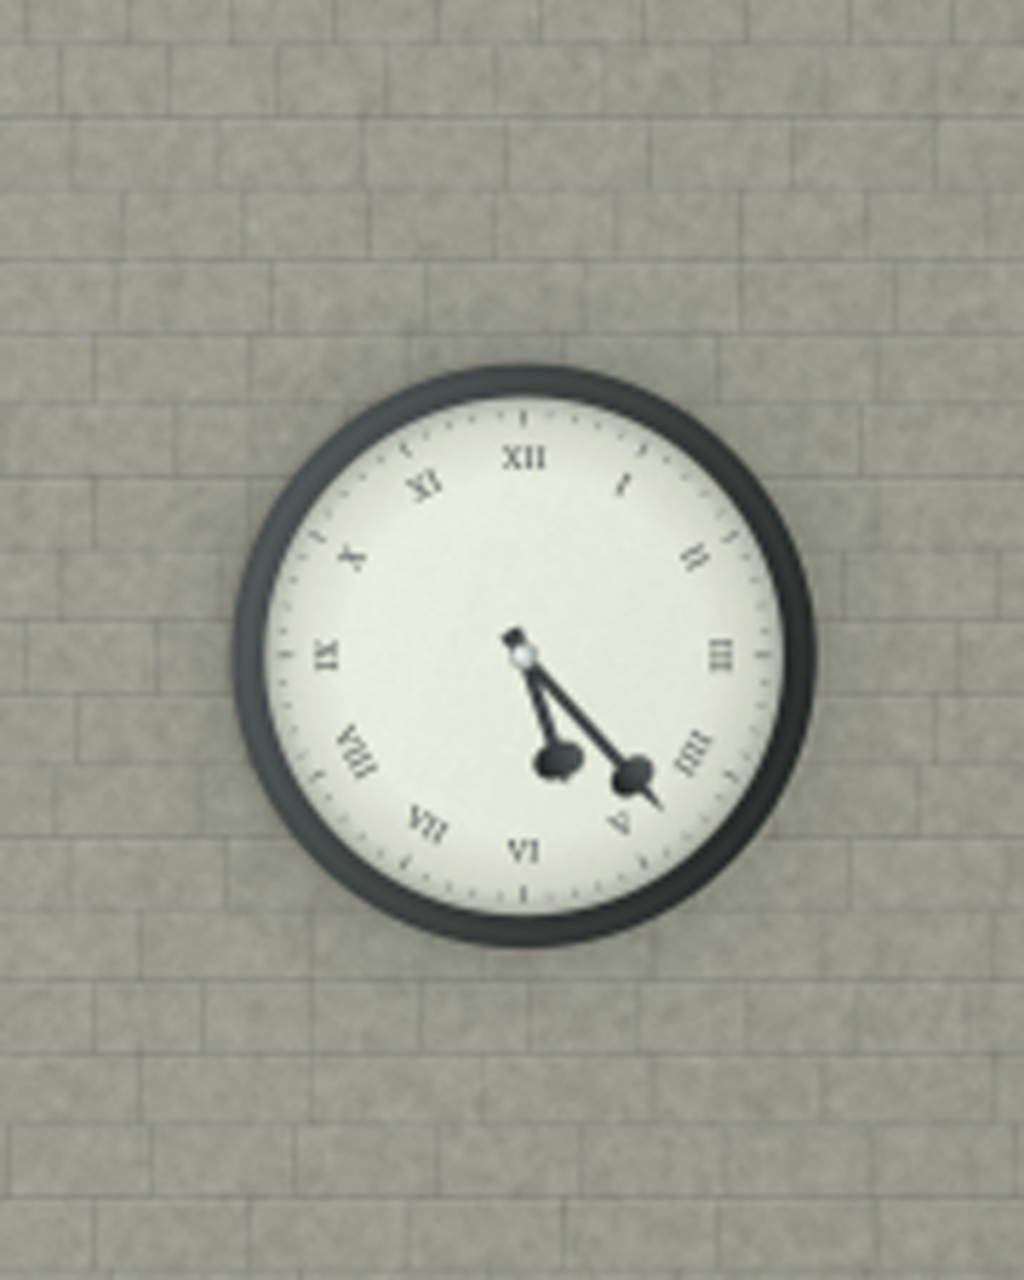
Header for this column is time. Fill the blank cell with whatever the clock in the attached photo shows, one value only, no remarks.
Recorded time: 5:23
